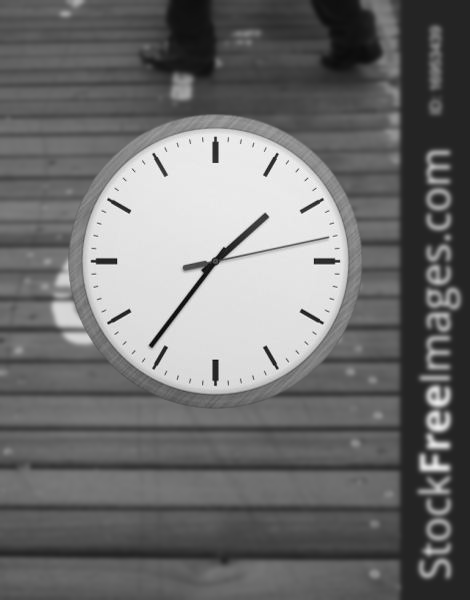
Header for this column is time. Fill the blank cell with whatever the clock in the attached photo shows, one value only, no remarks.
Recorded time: 1:36:13
